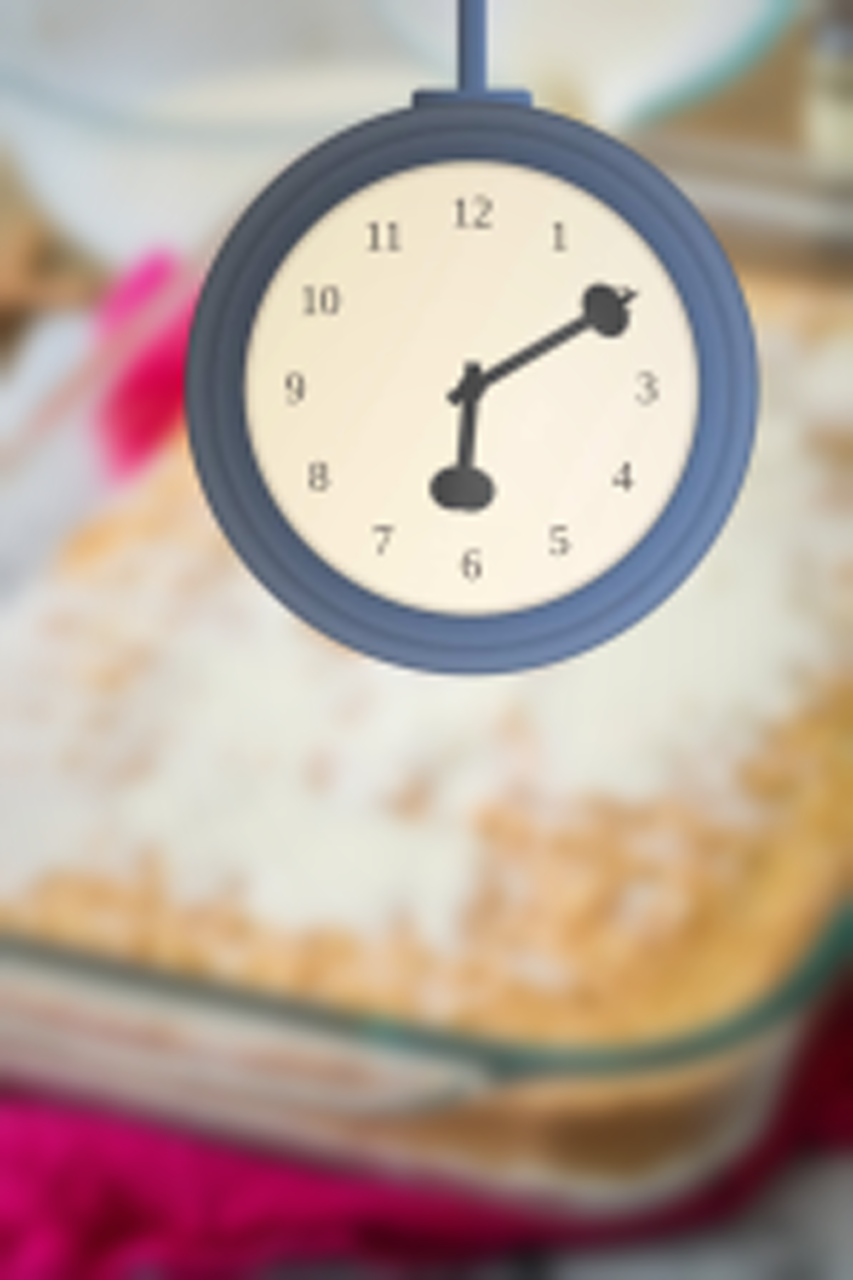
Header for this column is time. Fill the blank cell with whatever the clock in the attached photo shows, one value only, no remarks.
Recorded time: 6:10
